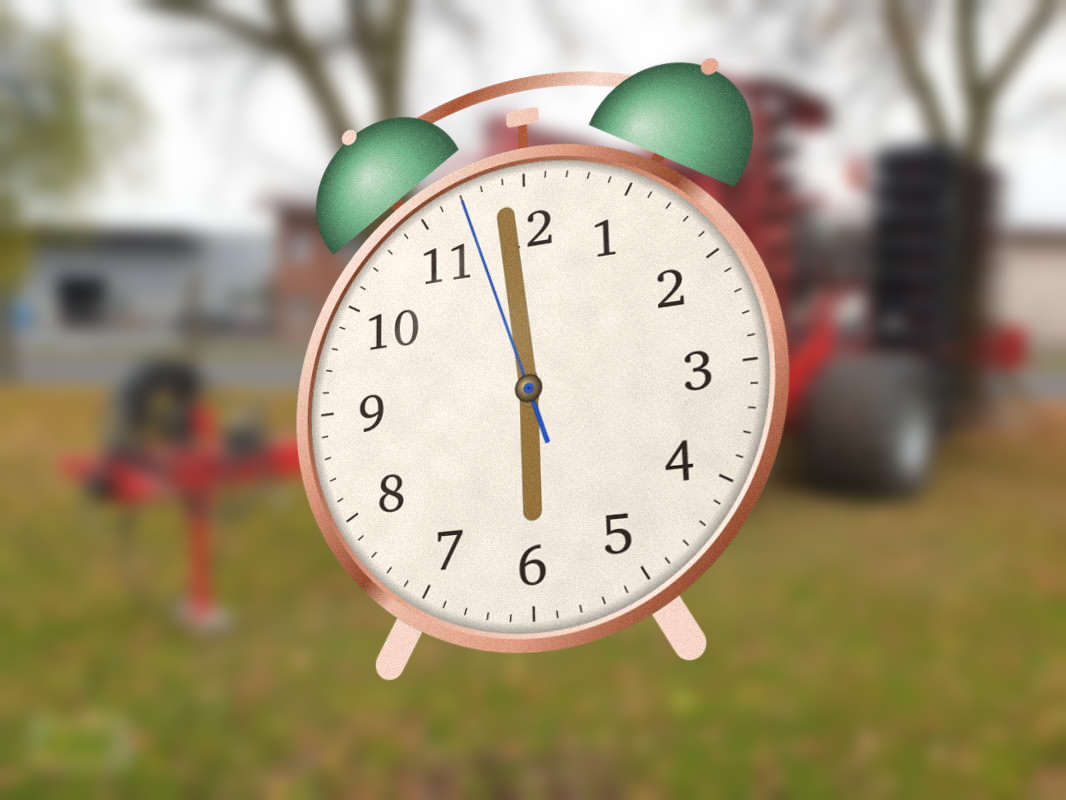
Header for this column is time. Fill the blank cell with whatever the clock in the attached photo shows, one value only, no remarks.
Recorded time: 5:58:57
